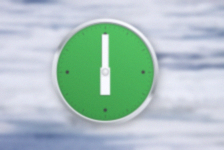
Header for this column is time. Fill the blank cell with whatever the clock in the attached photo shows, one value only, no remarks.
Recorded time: 6:00
